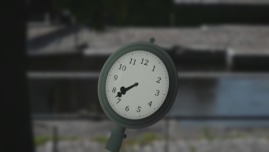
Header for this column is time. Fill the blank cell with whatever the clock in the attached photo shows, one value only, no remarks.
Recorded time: 7:37
